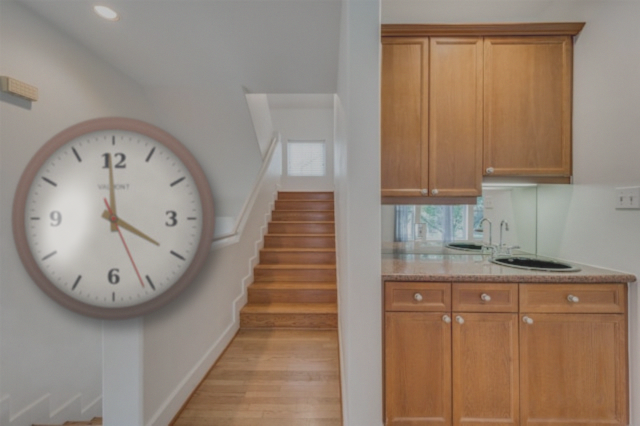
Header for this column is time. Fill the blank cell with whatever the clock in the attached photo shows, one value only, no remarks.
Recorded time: 3:59:26
